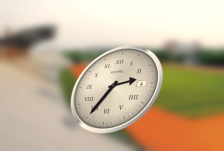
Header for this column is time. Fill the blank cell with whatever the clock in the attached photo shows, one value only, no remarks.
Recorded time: 2:35
